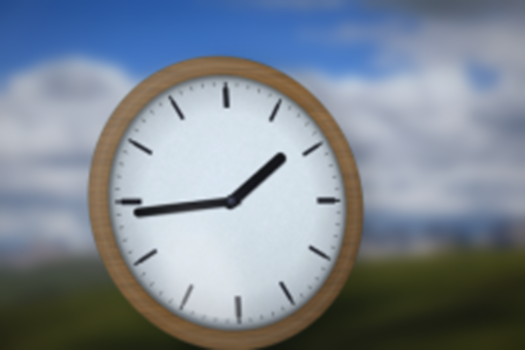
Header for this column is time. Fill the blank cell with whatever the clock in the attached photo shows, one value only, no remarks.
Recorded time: 1:44
